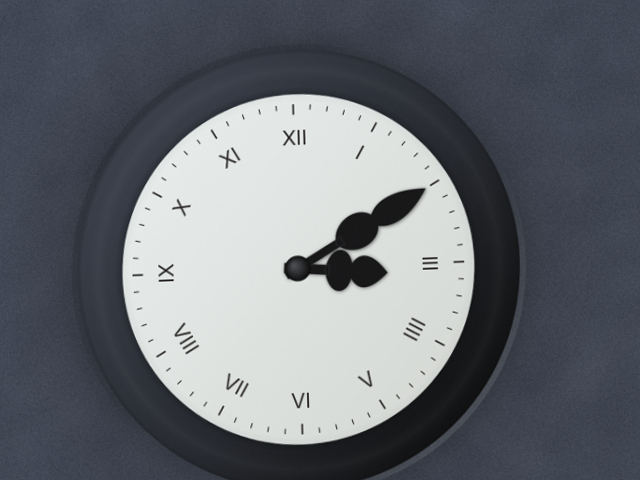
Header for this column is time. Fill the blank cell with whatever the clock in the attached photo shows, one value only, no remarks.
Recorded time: 3:10
